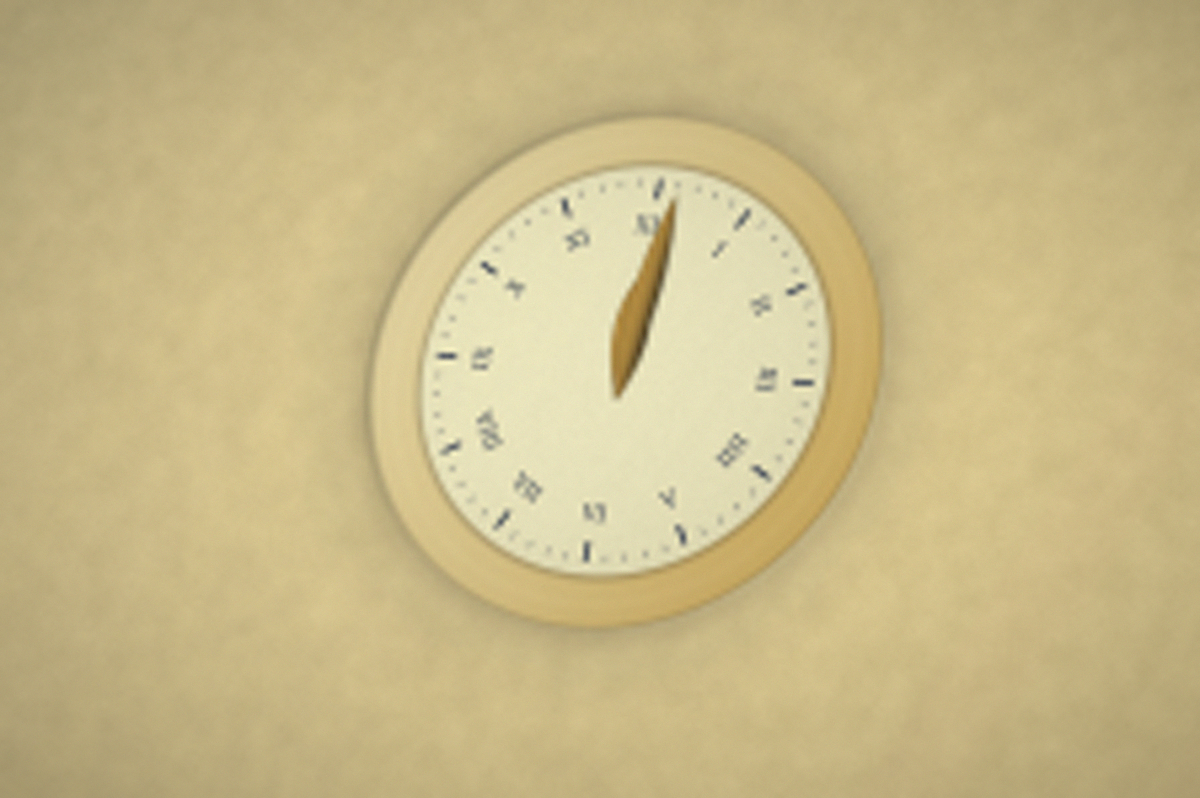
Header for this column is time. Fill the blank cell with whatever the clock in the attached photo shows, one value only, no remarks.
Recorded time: 12:01
